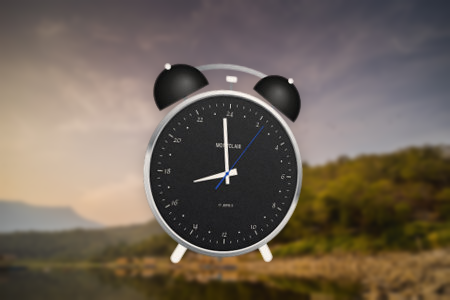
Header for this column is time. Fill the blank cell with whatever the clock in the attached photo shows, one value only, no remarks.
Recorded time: 16:59:06
